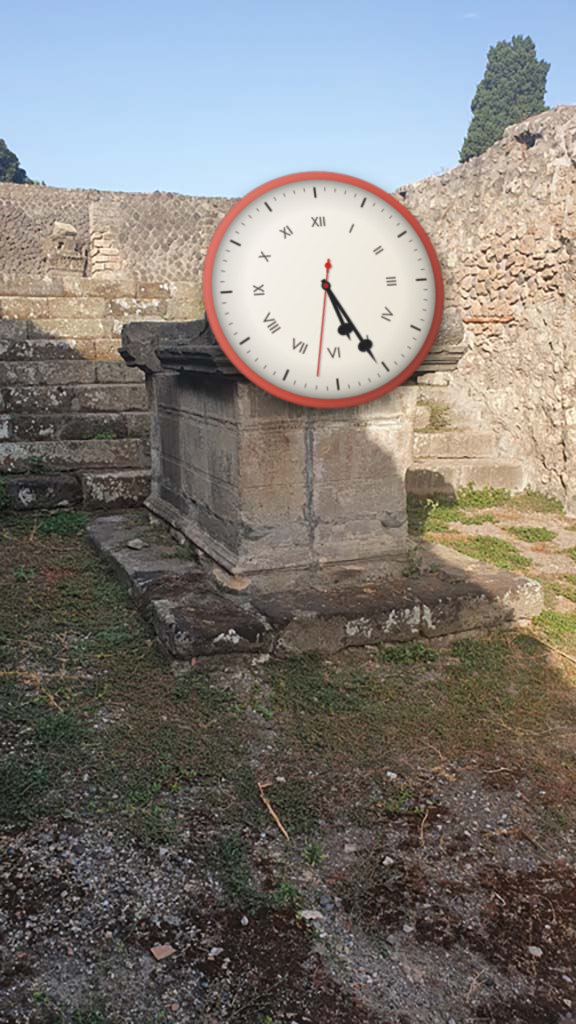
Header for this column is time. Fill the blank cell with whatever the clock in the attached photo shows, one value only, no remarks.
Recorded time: 5:25:32
